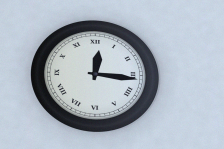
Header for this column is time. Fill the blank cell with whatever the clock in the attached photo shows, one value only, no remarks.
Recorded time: 12:16
